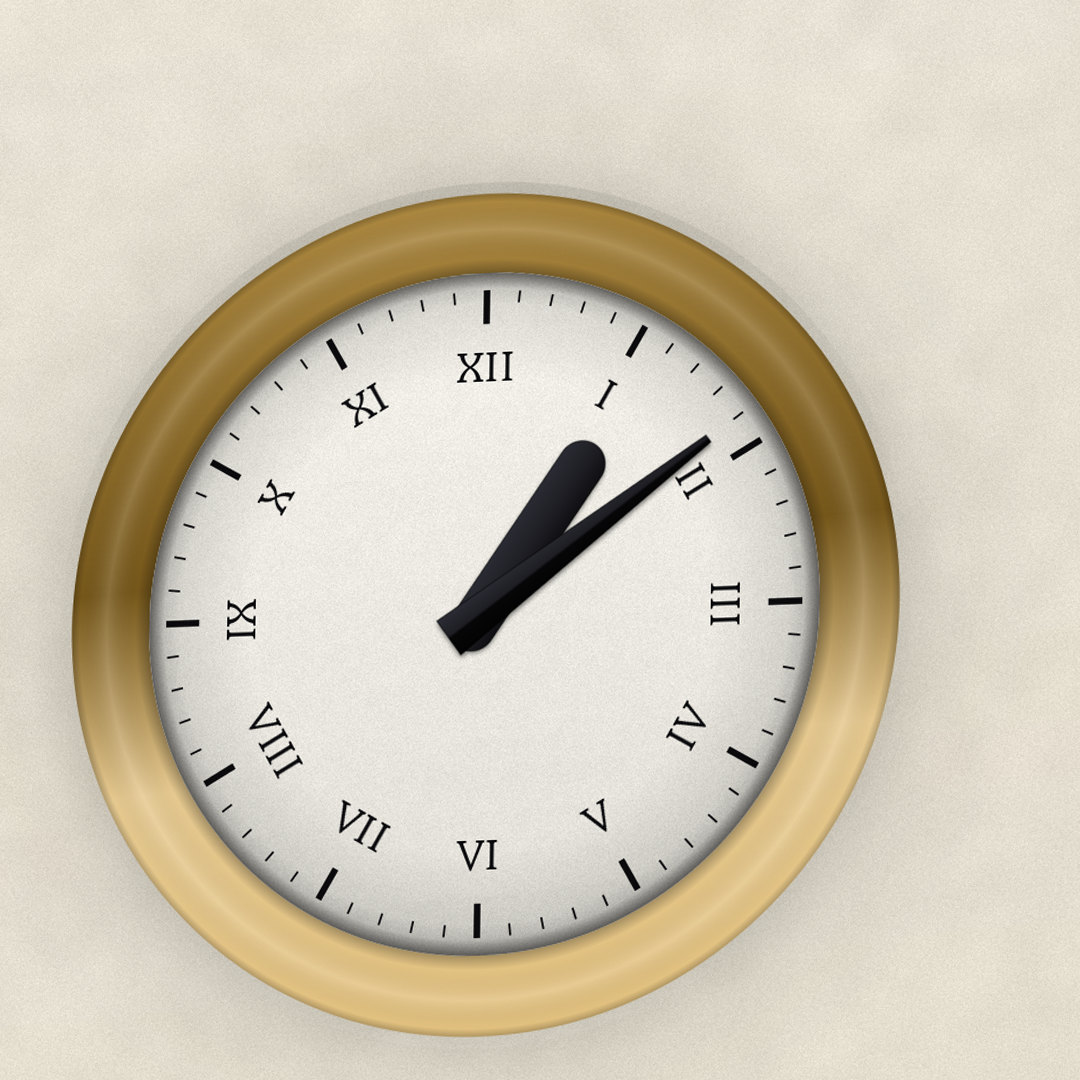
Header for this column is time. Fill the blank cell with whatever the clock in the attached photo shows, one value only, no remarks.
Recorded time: 1:09
